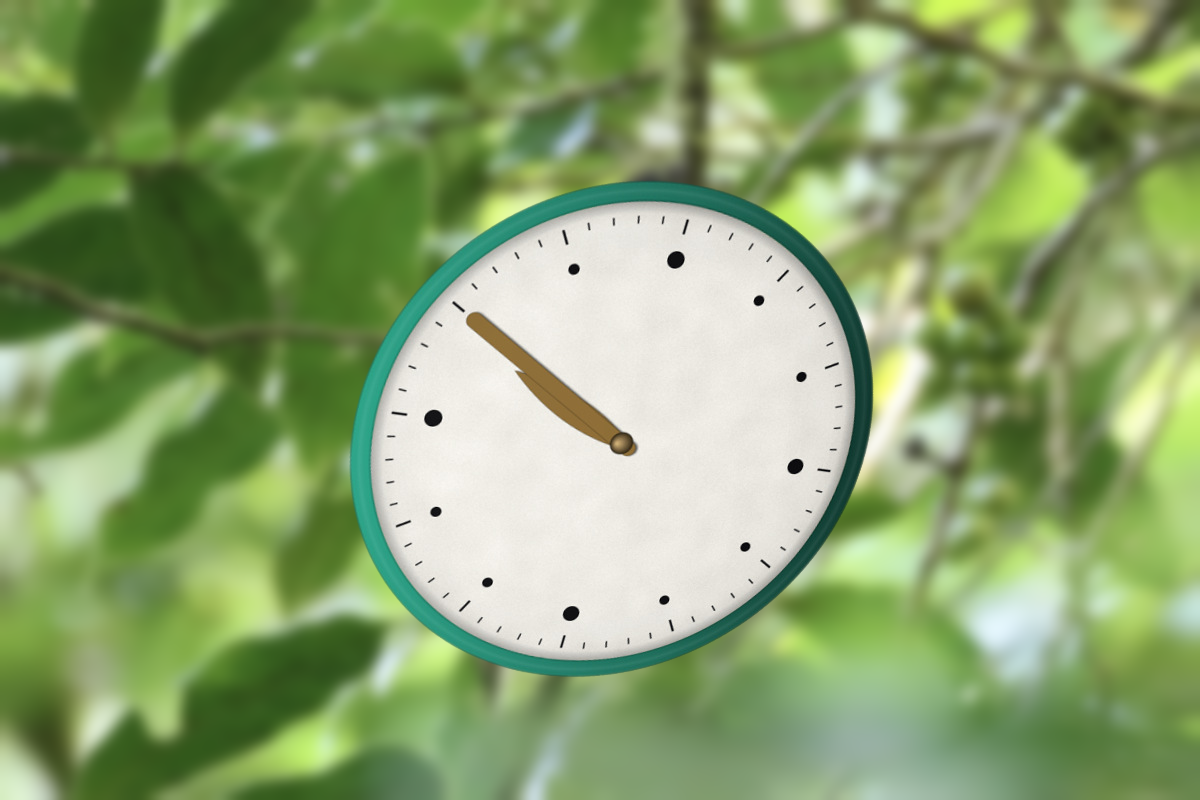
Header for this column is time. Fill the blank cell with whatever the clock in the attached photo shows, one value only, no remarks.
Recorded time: 9:50
